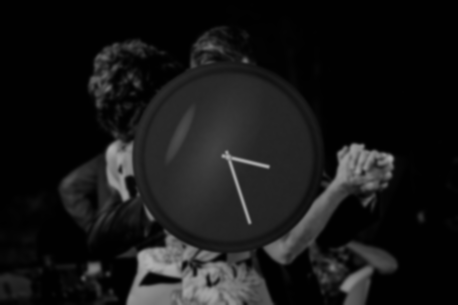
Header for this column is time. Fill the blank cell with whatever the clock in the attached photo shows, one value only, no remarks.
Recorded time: 3:27
